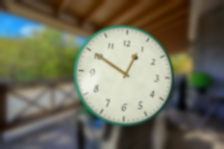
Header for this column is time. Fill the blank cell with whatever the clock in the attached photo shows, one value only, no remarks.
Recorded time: 12:50
